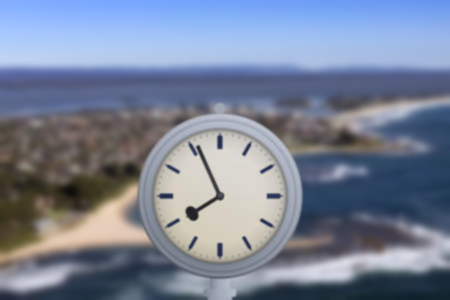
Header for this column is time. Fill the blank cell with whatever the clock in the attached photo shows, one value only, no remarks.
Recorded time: 7:56
